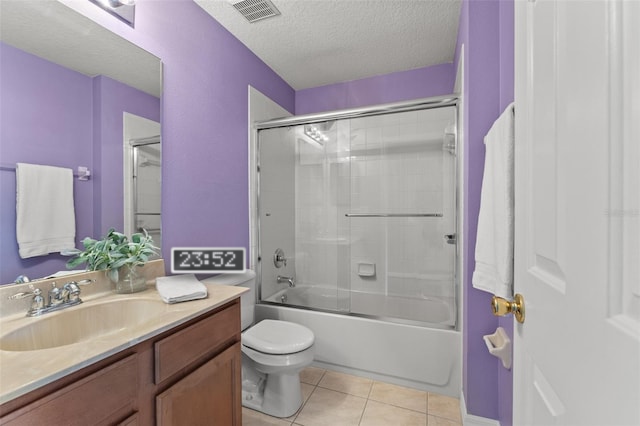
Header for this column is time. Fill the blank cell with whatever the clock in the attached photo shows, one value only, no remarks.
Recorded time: 23:52
